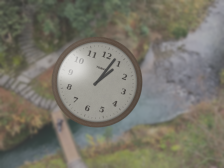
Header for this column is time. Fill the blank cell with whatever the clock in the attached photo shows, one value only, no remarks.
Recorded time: 1:03
